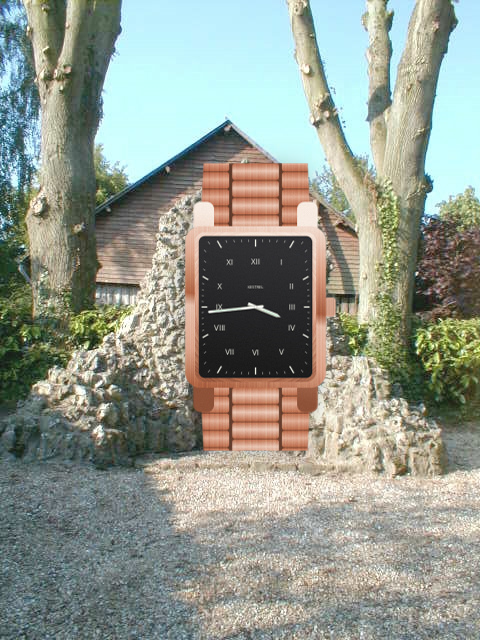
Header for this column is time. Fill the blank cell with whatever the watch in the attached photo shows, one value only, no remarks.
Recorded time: 3:44
